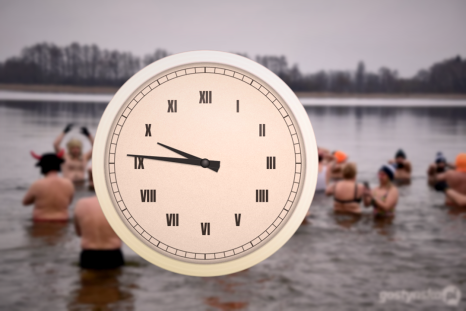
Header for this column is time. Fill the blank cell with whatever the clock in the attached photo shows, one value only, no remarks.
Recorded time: 9:46
